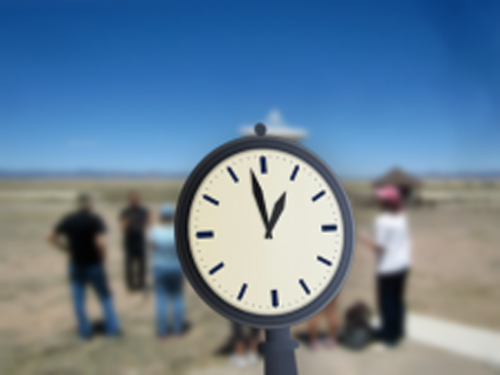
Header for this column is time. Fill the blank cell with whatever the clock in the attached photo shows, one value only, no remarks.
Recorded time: 12:58
